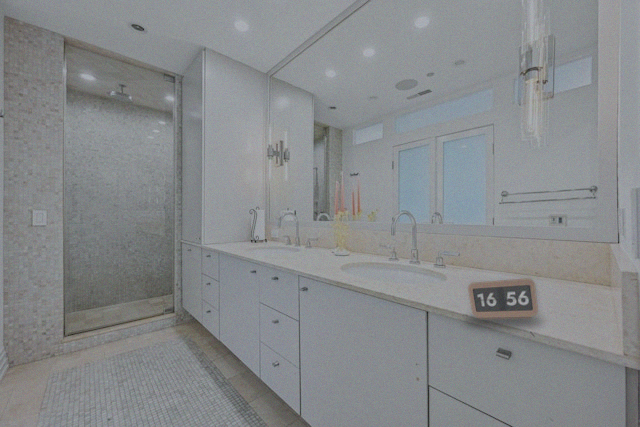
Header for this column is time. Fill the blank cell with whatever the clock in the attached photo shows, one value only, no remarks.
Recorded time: 16:56
